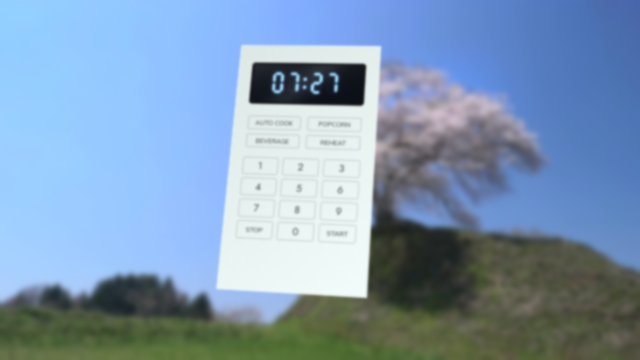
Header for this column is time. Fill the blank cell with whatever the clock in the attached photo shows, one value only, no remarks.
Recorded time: 7:27
